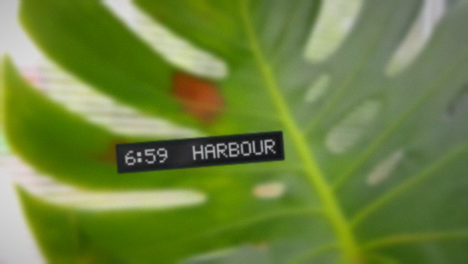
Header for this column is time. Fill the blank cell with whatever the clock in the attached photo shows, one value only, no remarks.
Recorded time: 6:59
